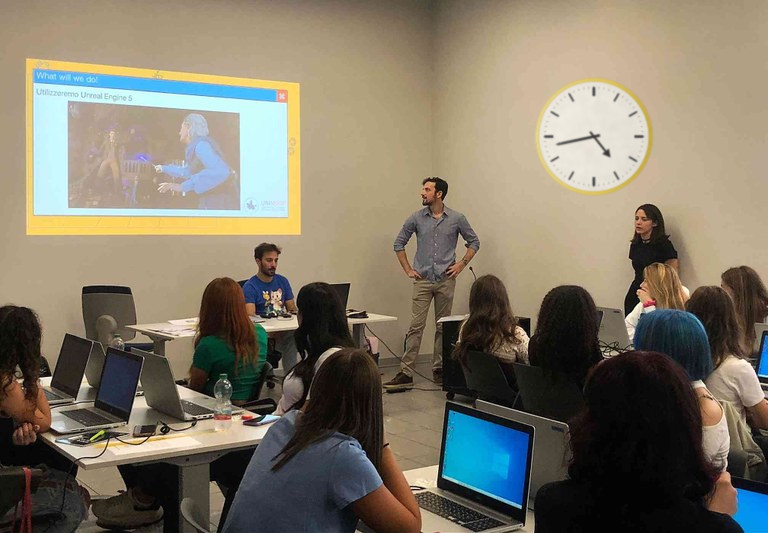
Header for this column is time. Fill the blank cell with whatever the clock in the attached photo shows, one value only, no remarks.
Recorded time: 4:43
